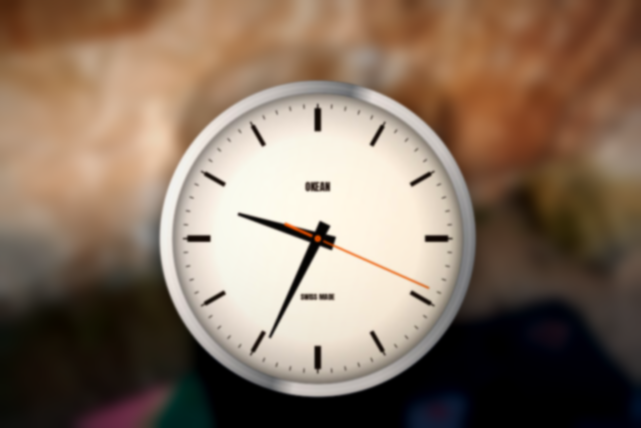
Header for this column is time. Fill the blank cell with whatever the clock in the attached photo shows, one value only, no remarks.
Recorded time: 9:34:19
